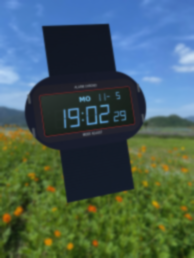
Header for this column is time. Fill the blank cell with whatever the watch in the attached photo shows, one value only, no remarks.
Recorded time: 19:02
